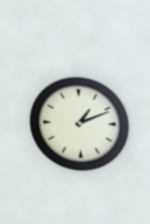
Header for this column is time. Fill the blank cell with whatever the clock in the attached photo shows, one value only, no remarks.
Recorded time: 1:11
